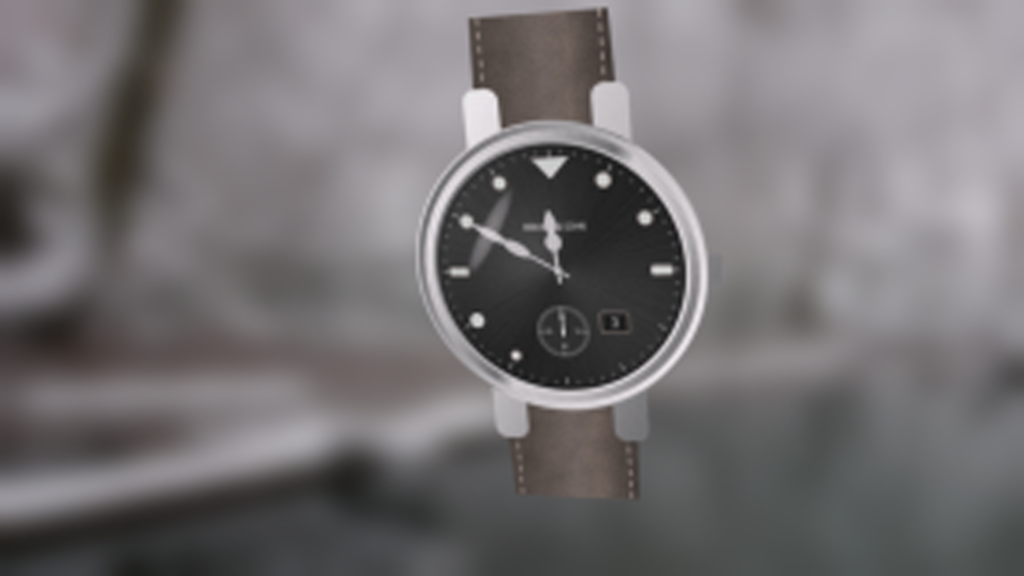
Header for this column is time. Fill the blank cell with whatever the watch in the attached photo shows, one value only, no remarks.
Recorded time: 11:50
